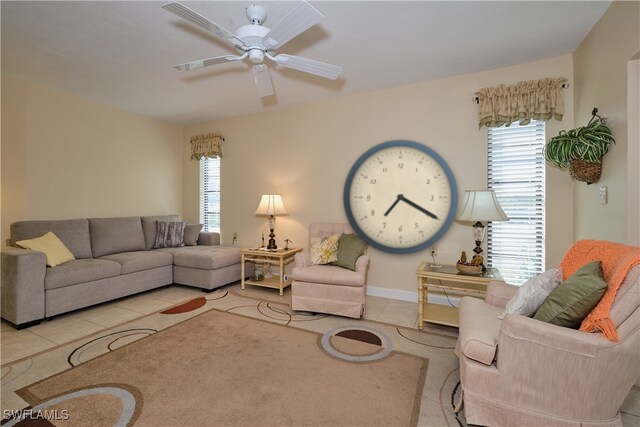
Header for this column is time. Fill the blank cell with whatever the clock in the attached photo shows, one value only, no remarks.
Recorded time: 7:20
